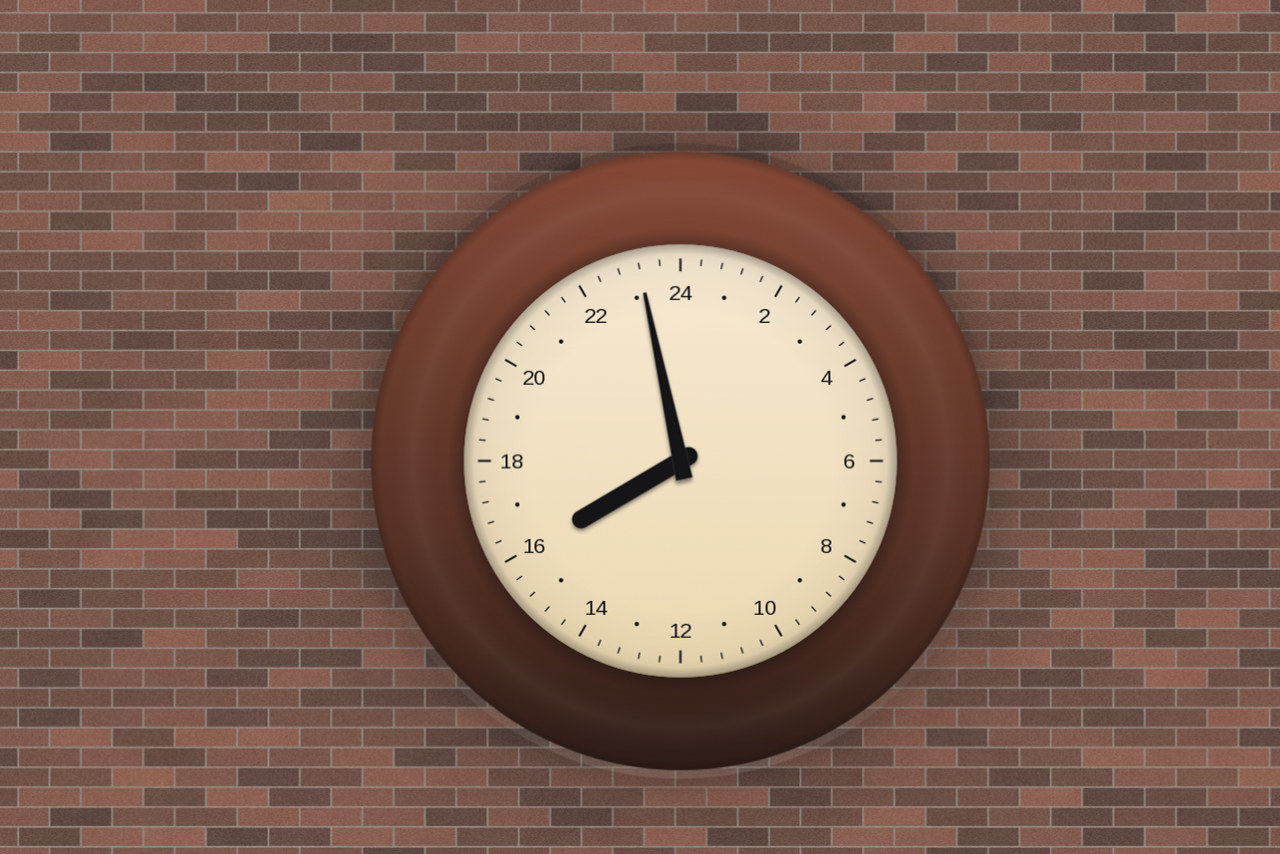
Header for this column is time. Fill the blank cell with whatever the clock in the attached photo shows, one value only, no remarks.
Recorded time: 15:58
